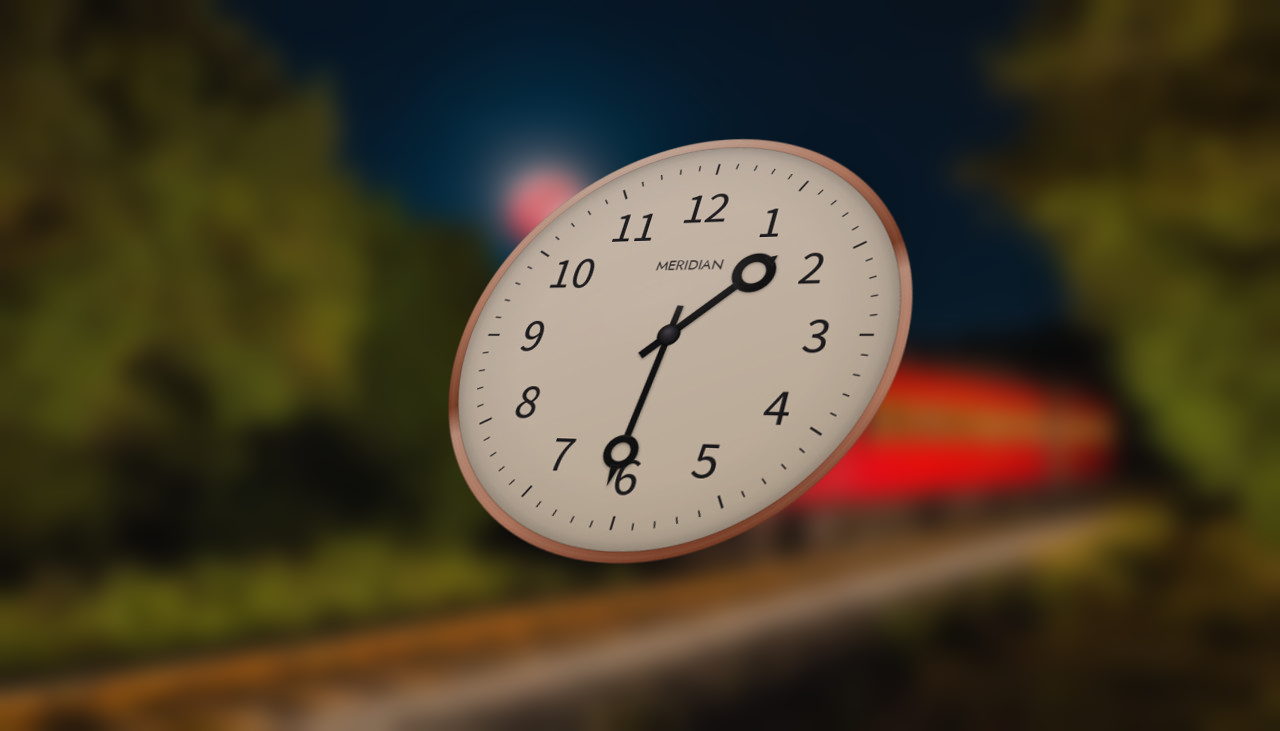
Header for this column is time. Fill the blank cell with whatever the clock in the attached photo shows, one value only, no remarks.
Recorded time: 1:31
